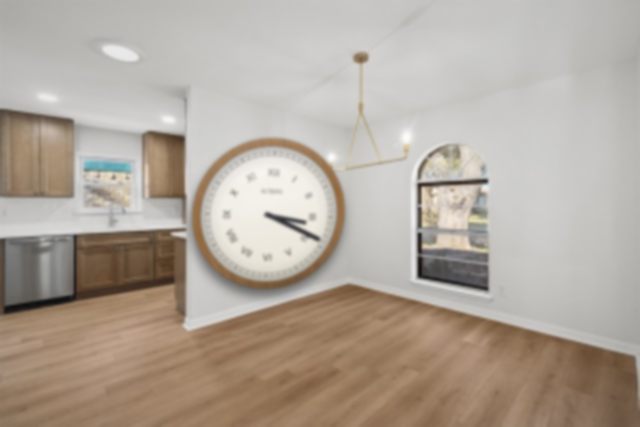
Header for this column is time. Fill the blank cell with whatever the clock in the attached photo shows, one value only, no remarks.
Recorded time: 3:19
